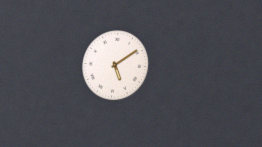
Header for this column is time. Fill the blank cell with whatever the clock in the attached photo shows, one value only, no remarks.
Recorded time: 5:09
